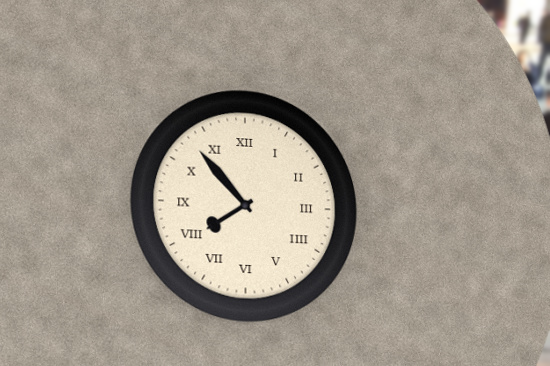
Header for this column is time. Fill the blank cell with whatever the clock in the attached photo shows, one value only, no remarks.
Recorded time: 7:53
